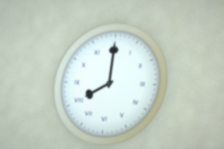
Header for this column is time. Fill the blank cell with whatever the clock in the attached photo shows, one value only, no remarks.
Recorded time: 8:00
